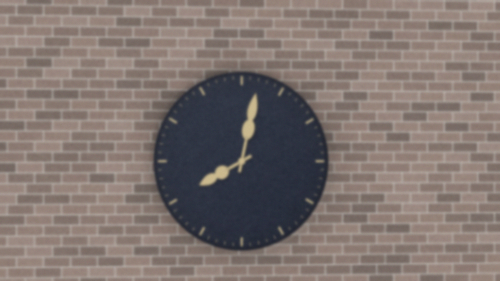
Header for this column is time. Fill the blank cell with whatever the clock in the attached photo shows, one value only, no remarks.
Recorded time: 8:02
